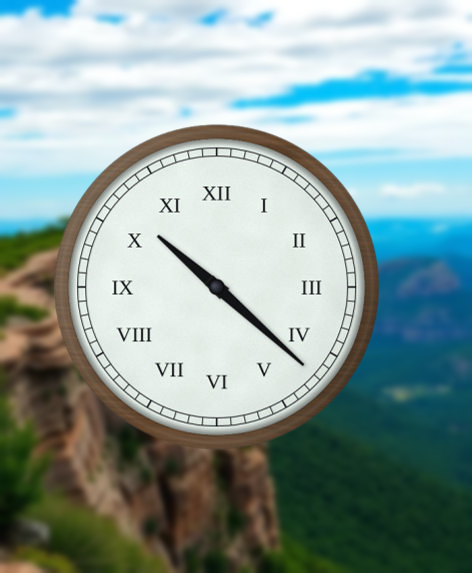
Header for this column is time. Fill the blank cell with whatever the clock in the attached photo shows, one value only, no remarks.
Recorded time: 10:22
